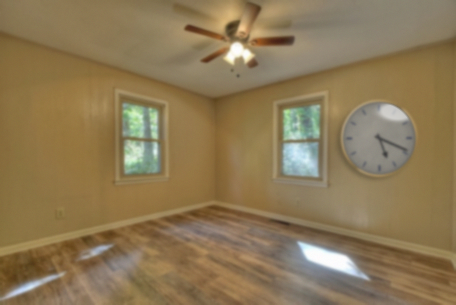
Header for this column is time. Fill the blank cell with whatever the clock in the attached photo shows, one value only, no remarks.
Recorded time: 5:19
